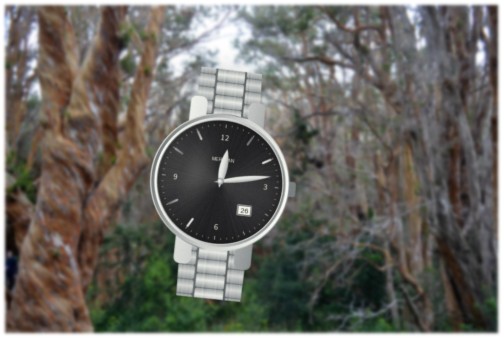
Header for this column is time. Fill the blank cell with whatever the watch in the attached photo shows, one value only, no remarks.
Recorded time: 12:13
